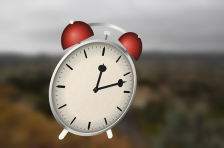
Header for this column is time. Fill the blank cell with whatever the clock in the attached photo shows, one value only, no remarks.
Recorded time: 12:12
